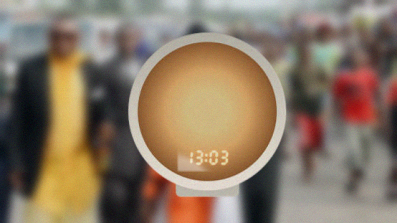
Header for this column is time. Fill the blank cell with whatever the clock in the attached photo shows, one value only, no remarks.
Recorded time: 13:03
